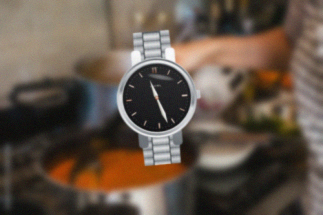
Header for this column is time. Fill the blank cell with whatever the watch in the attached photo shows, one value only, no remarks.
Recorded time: 11:27
